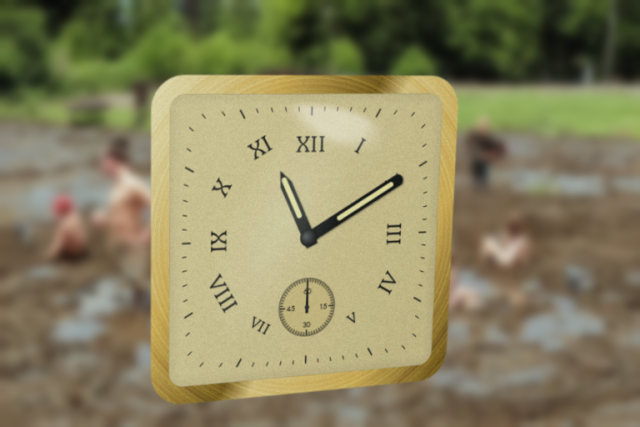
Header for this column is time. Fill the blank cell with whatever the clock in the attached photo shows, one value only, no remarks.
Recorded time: 11:10
